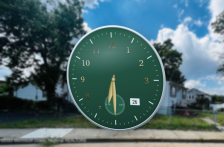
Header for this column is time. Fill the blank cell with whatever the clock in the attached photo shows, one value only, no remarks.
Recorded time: 6:30
